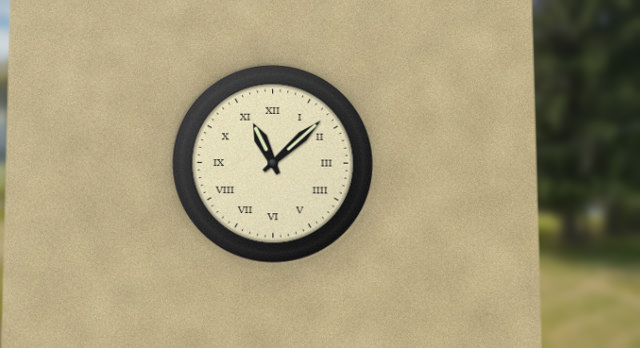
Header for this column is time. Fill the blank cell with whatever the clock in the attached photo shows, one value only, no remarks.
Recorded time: 11:08
